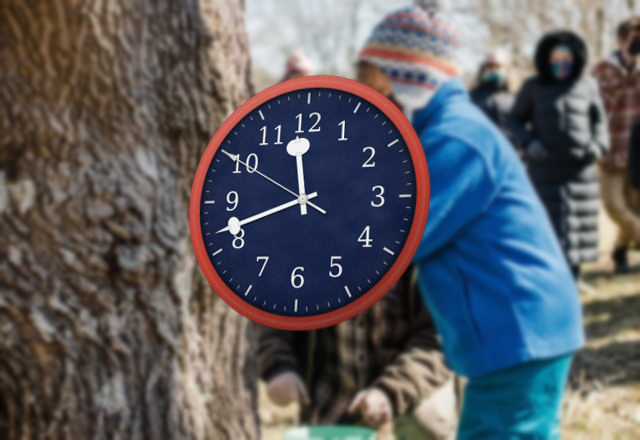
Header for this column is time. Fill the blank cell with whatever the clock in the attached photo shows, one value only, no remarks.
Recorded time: 11:41:50
